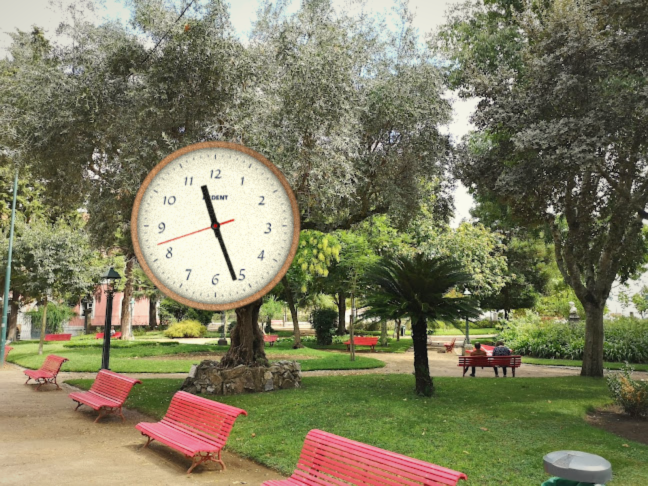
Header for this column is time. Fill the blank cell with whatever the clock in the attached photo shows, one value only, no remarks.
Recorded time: 11:26:42
